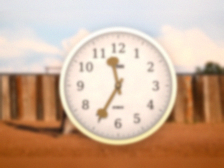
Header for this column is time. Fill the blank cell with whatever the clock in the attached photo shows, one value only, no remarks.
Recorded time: 11:35
